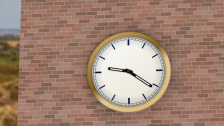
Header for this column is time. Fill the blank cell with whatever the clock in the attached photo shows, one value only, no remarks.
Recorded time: 9:21
